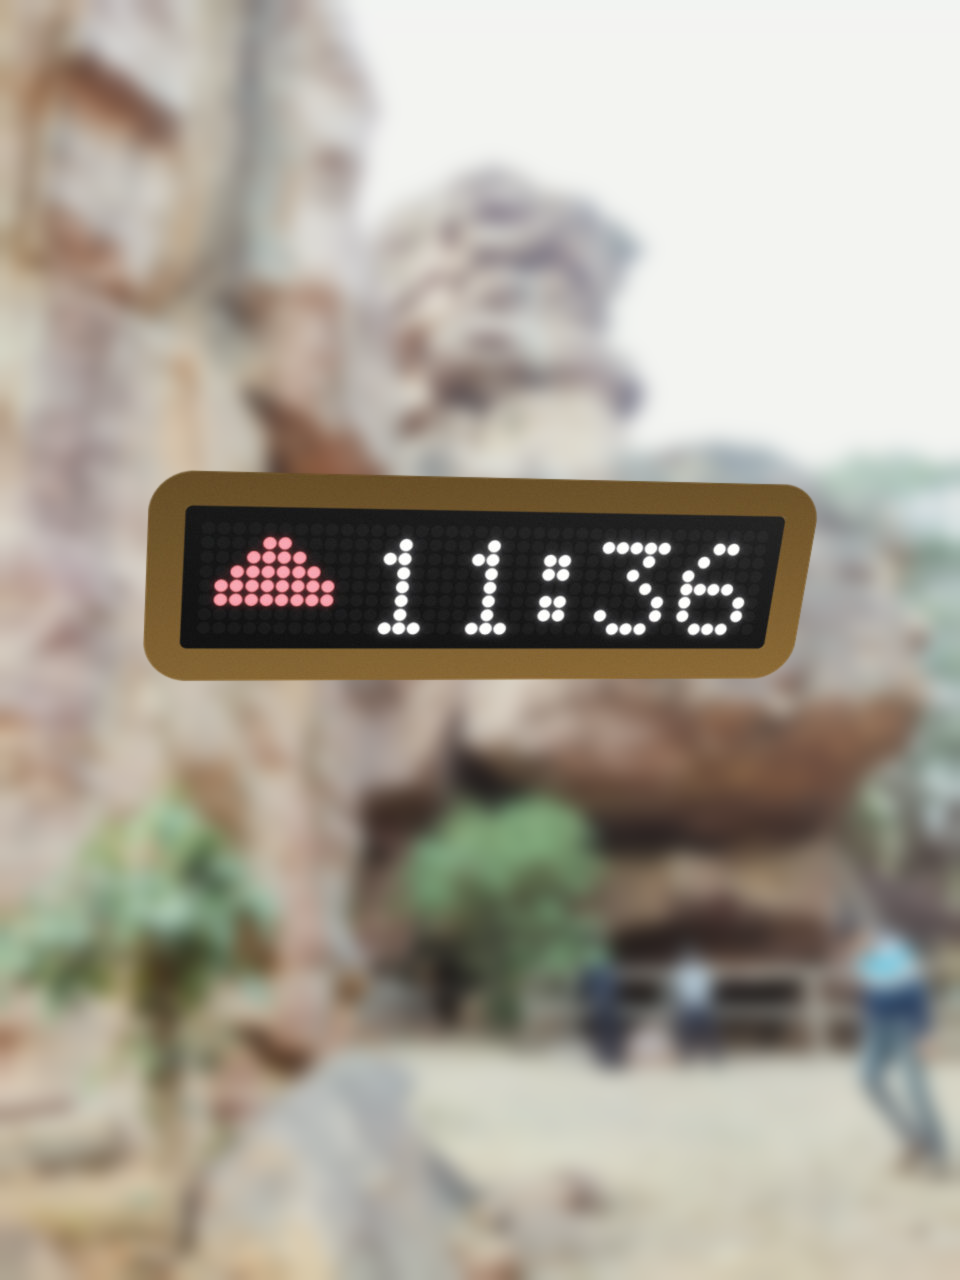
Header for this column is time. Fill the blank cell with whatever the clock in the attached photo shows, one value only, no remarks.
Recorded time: 11:36
